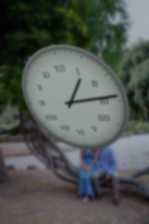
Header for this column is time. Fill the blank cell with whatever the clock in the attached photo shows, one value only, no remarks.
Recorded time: 1:14
